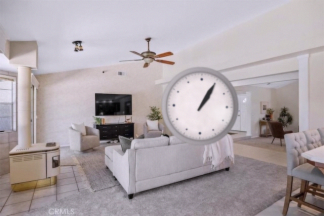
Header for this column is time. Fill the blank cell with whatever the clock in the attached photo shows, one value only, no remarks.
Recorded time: 1:05
